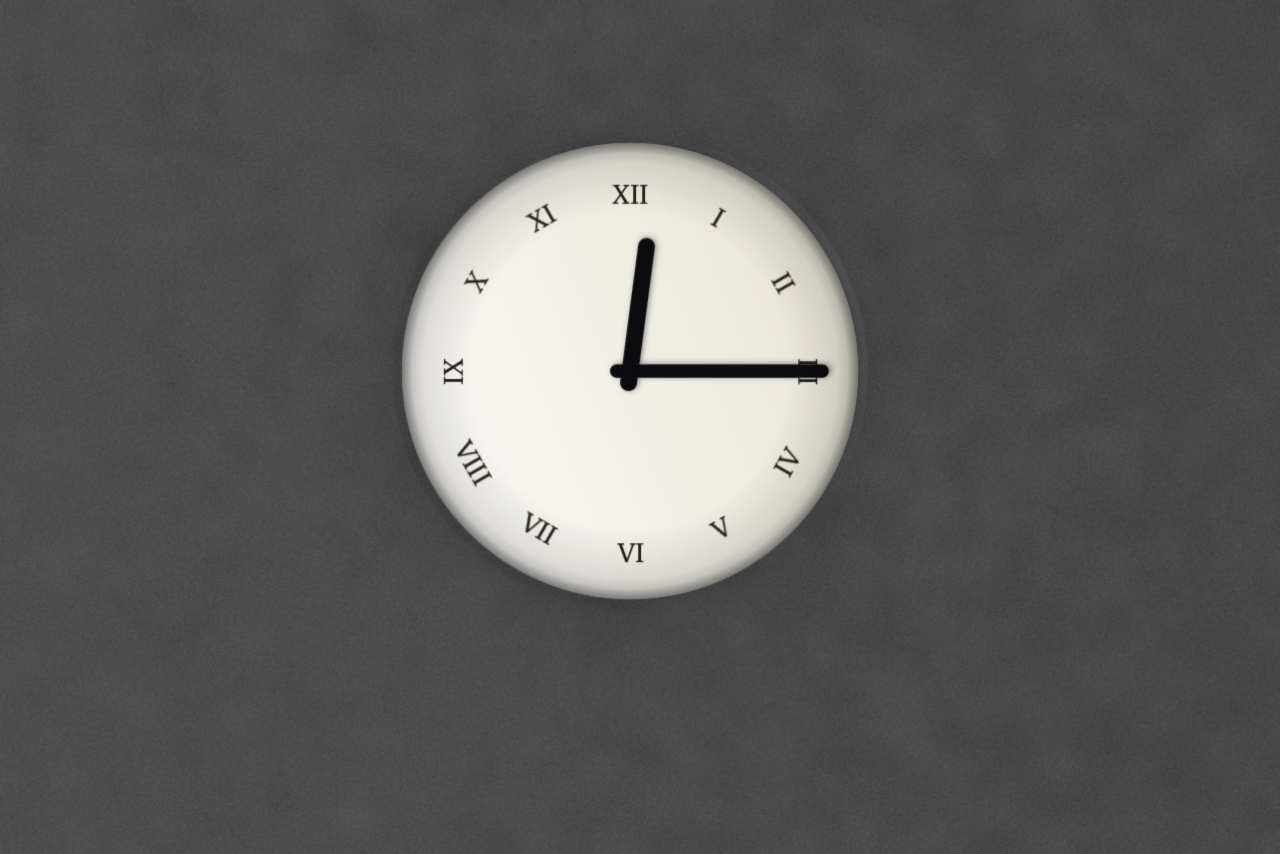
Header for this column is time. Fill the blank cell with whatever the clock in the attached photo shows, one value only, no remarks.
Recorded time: 12:15
